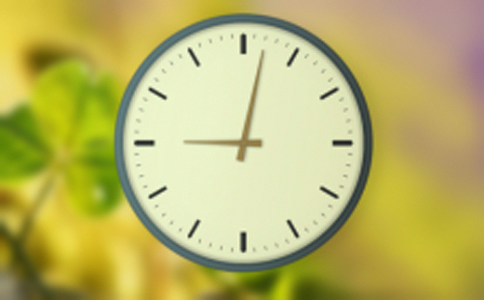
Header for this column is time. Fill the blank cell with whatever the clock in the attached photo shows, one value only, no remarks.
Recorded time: 9:02
